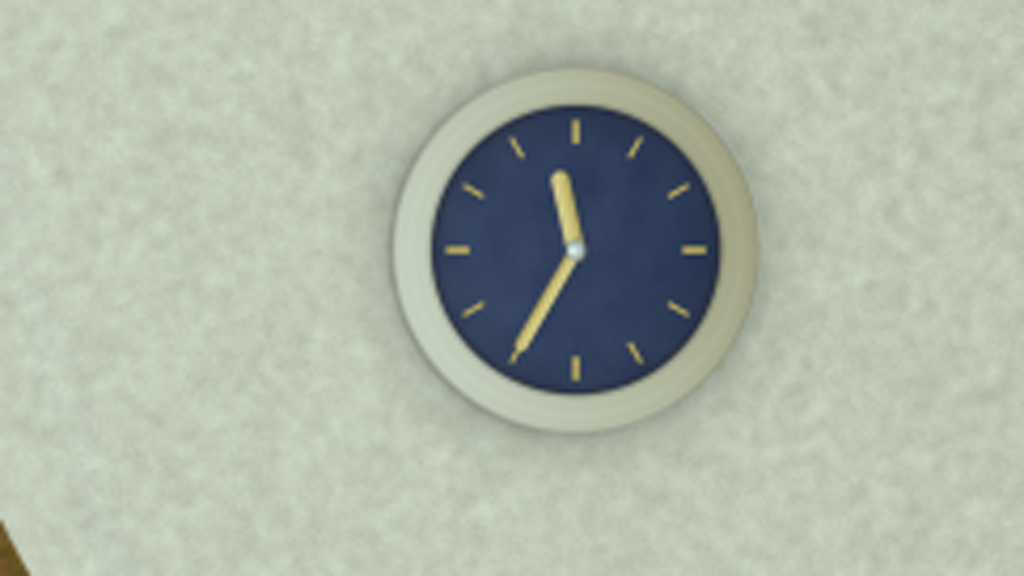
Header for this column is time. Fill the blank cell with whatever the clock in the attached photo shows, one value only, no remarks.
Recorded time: 11:35
